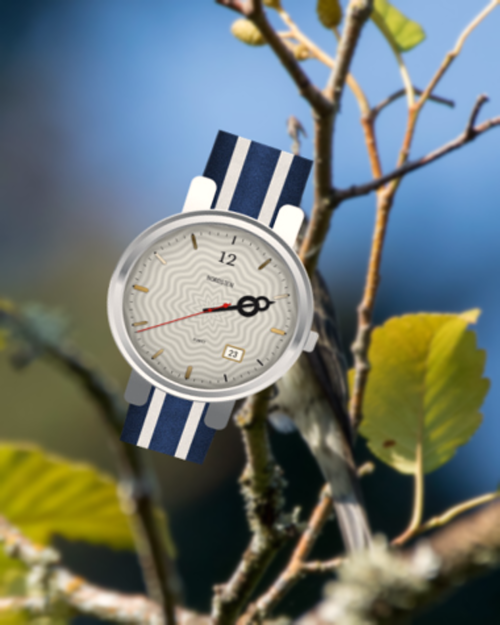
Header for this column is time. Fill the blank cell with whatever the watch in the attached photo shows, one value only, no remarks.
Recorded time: 2:10:39
